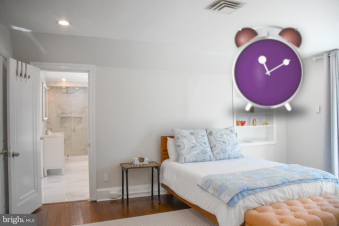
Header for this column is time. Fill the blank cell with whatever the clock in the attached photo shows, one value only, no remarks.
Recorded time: 11:10
